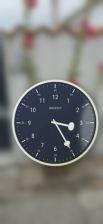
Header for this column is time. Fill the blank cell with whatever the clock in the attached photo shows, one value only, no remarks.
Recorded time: 3:25
